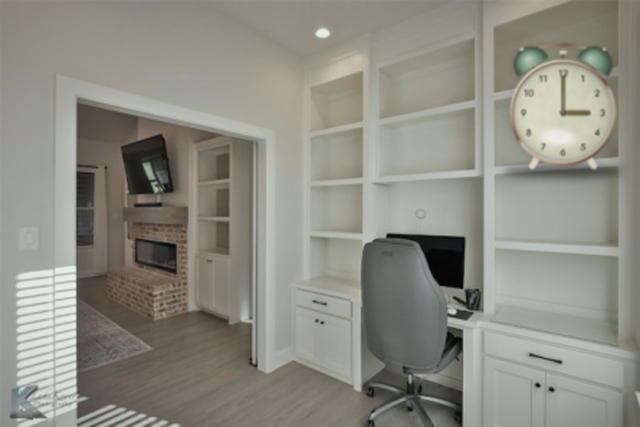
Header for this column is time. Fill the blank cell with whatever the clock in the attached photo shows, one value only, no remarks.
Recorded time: 3:00
